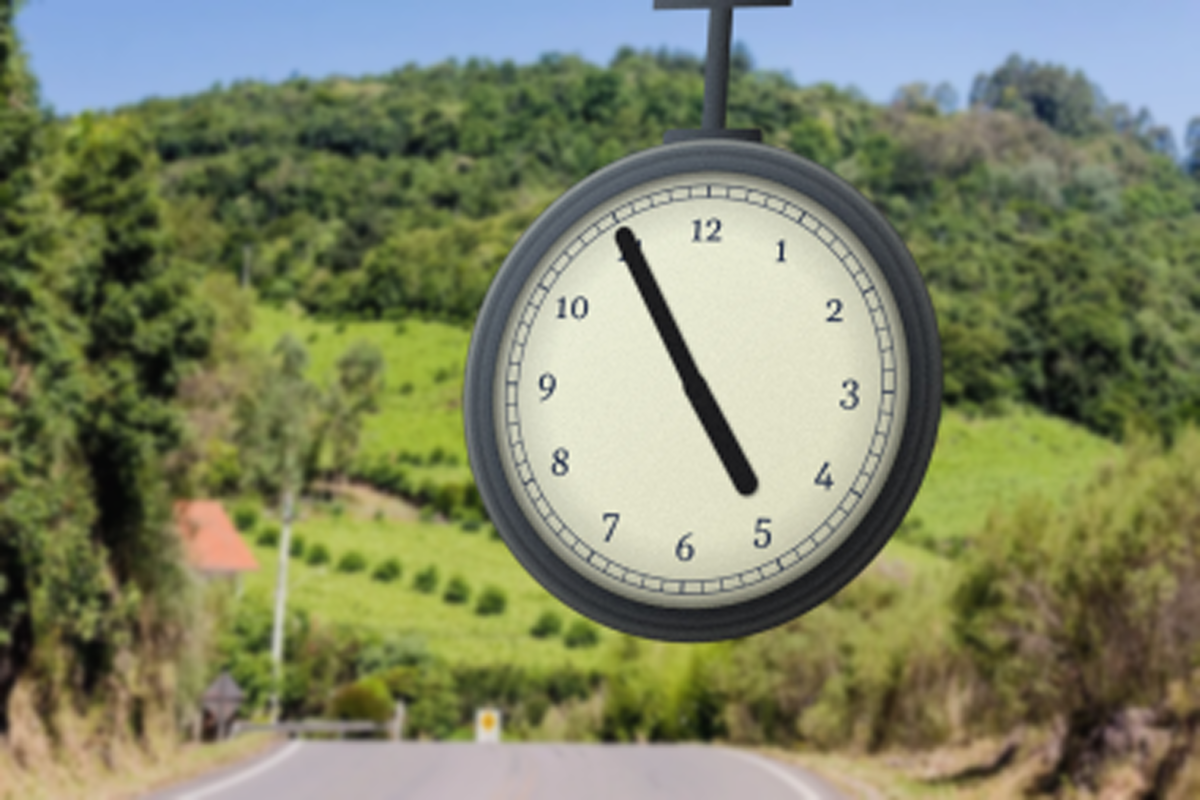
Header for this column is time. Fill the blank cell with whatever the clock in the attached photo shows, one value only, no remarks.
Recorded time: 4:55
